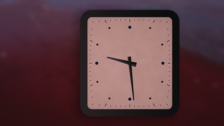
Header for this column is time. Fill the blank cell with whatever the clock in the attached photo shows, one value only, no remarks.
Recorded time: 9:29
